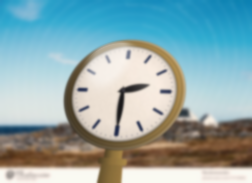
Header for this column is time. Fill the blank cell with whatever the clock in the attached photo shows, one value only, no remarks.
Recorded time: 2:30
